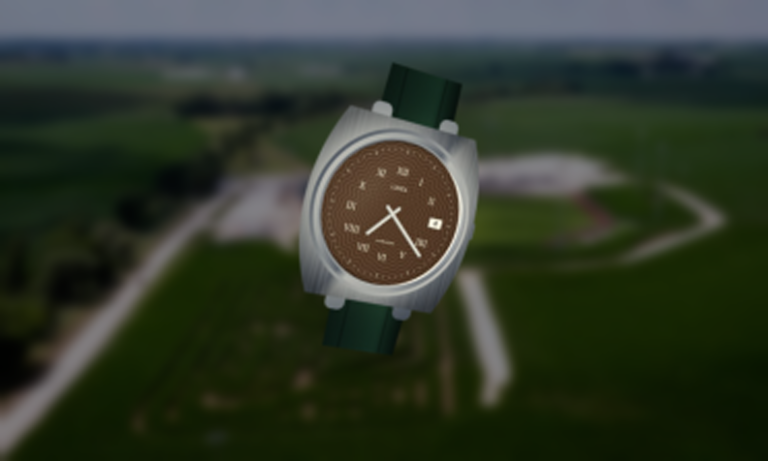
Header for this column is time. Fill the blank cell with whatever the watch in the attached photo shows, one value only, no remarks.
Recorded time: 7:22
